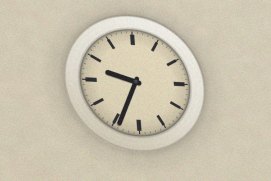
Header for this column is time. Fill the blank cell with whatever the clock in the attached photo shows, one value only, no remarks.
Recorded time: 9:34
